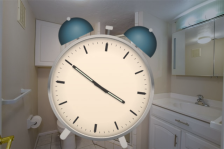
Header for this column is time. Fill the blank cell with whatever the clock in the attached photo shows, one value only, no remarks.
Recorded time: 3:50
